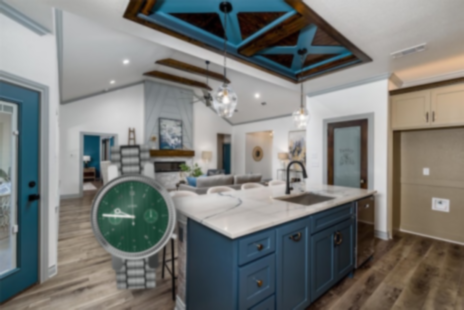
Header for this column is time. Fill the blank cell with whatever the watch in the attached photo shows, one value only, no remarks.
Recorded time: 9:46
